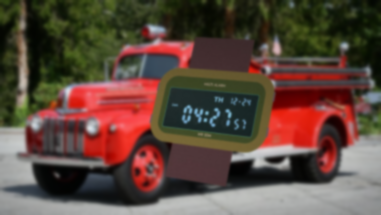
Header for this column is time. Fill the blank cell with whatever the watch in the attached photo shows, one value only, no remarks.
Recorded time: 4:27
